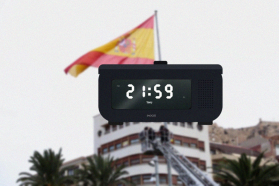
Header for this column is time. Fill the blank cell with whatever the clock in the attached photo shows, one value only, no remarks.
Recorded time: 21:59
